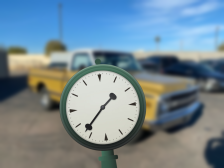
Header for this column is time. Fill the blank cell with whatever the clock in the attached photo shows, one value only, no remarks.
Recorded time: 1:37
